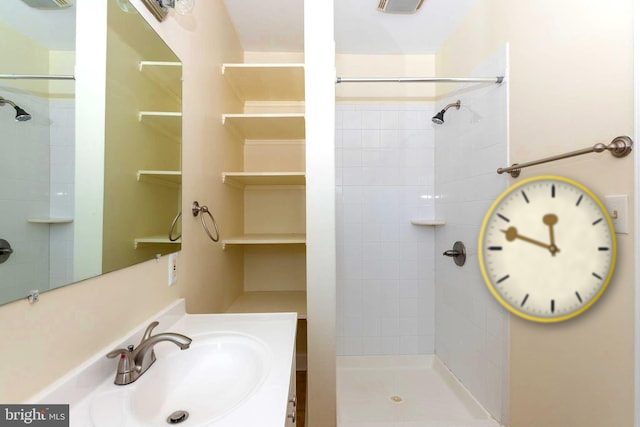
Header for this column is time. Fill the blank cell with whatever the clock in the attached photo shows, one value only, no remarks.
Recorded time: 11:48
